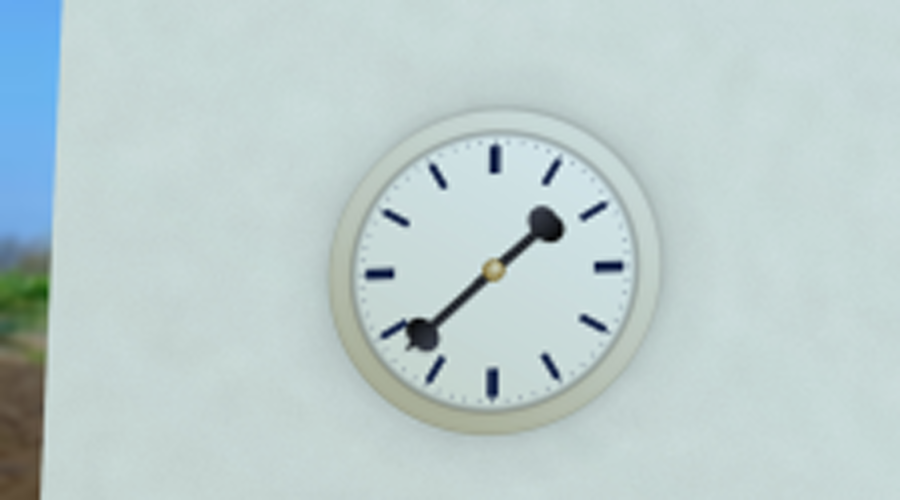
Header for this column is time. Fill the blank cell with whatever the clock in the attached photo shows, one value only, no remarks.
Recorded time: 1:38
